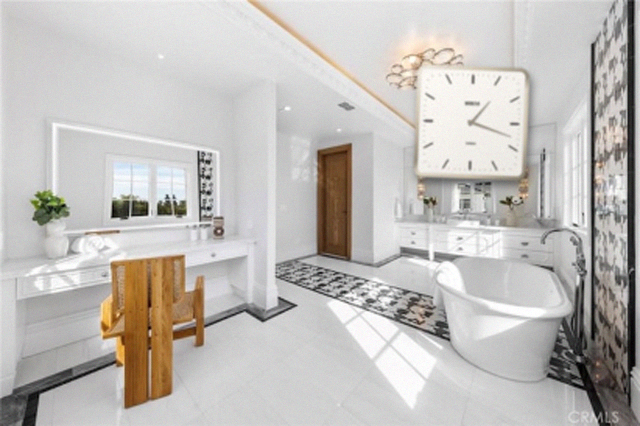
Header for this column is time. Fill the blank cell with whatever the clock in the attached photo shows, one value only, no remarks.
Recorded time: 1:18
